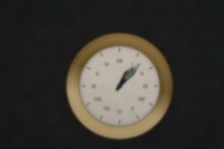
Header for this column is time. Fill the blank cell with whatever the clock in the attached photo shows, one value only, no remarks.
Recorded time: 1:07
